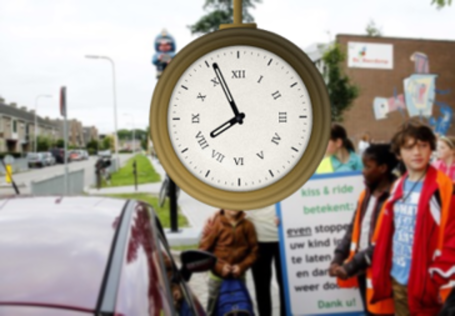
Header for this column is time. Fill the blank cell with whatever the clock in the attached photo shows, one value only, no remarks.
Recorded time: 7:56
